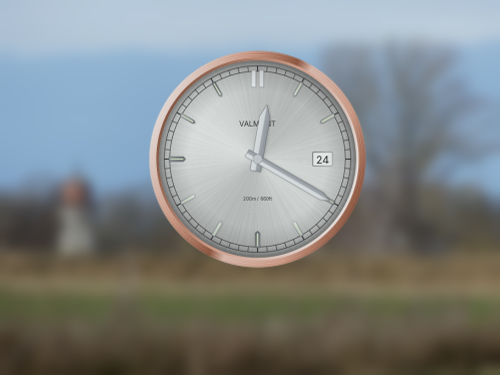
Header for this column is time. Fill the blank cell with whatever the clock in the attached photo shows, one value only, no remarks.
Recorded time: 12:20
